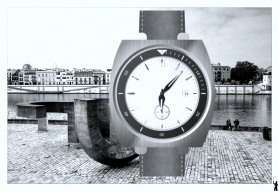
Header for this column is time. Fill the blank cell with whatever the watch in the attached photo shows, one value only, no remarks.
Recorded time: 6:07
